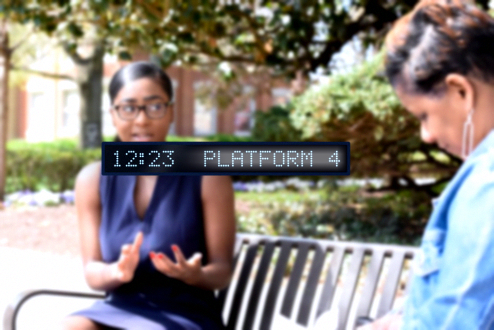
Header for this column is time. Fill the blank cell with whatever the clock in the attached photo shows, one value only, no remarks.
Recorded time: 12:23
